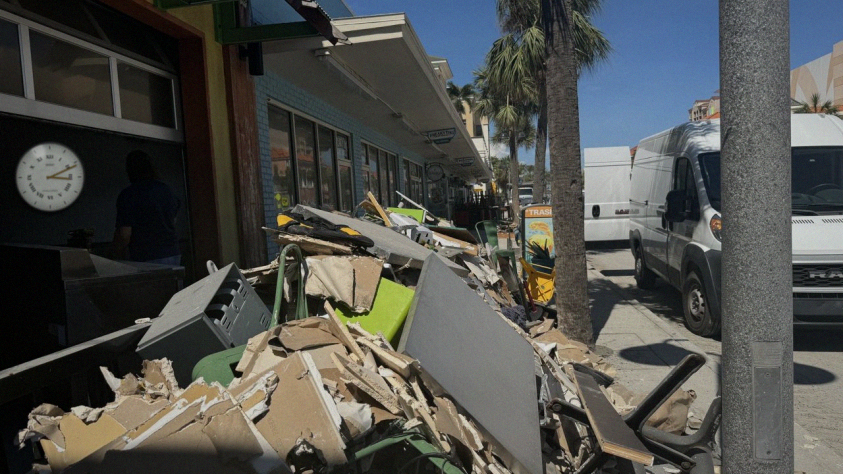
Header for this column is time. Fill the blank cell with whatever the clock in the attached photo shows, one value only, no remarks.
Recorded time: 3:11
